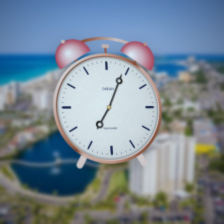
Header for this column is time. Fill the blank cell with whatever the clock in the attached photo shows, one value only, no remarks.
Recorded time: 7:04
